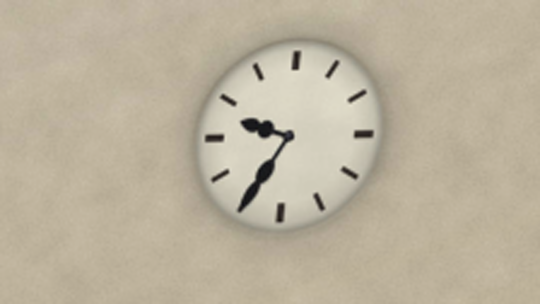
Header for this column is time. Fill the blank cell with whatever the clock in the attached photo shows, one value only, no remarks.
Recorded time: 9:35
